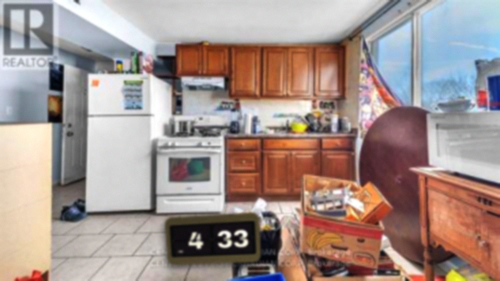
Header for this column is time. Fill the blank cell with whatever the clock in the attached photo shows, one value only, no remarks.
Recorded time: 4:33
